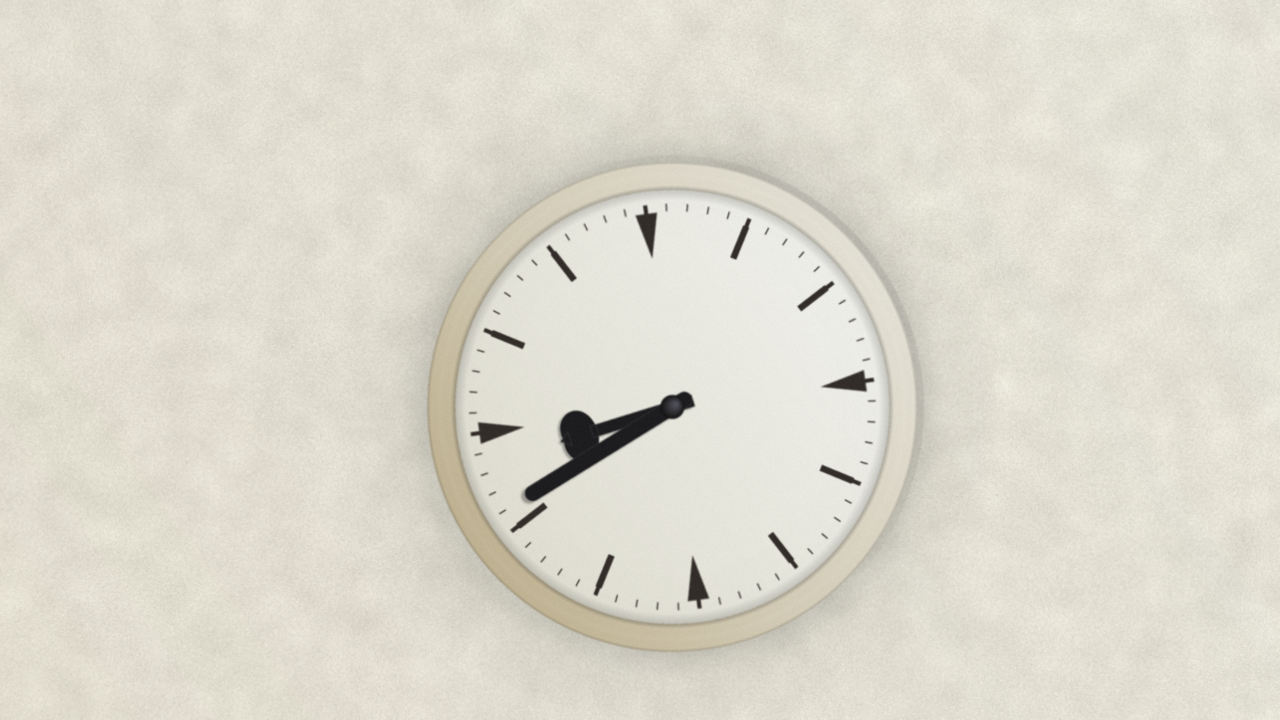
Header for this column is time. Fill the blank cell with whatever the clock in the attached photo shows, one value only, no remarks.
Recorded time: 8:41
